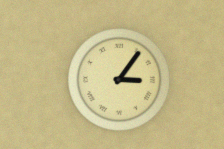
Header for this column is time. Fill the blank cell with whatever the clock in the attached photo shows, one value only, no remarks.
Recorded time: 3:06
